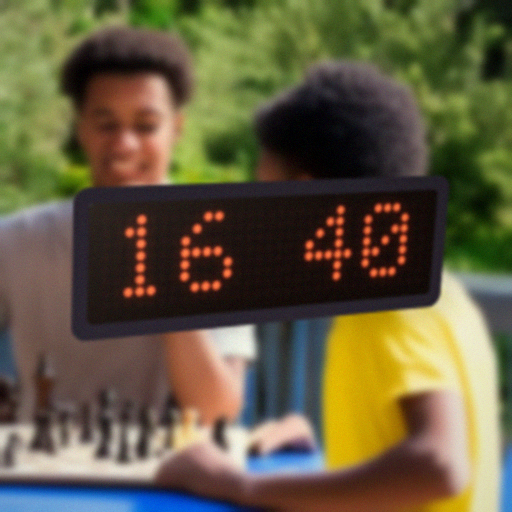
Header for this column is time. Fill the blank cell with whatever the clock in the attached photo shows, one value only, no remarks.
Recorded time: 16:40
